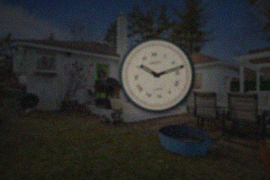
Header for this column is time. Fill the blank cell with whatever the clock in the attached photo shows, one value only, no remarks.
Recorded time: 10:13
